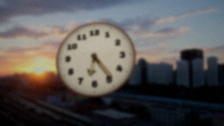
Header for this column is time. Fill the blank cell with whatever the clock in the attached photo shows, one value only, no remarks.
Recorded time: 6:24
